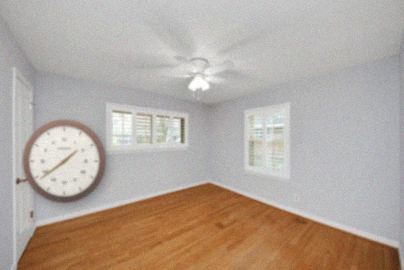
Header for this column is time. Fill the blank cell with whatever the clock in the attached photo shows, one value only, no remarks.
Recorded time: 1:39
